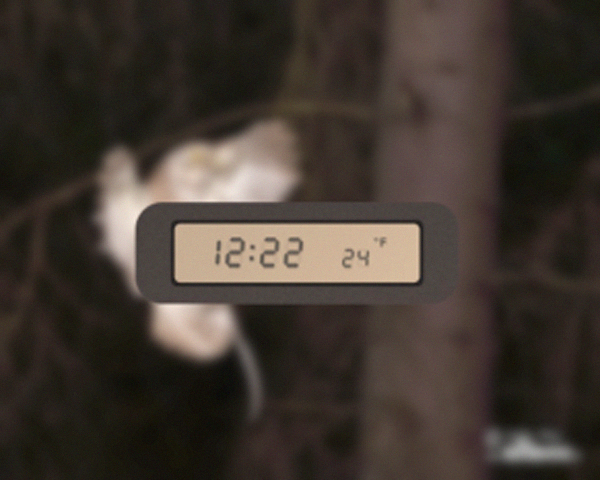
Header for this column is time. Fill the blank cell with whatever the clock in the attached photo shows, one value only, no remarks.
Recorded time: 12:22
